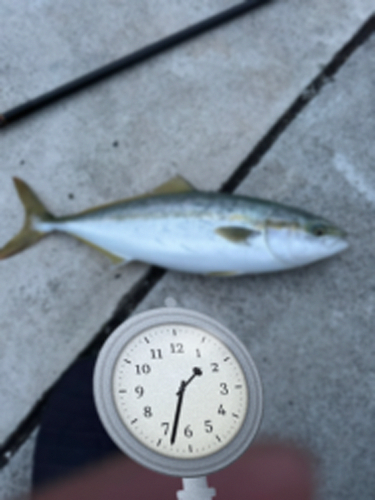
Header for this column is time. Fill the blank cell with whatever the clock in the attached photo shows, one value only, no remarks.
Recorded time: 1:33
